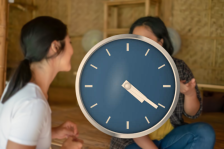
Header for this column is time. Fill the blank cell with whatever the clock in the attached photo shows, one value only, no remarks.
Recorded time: 4:21
